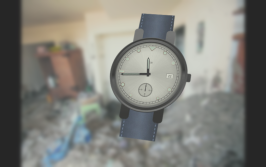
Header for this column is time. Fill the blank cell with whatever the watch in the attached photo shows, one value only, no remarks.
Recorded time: 11:44
